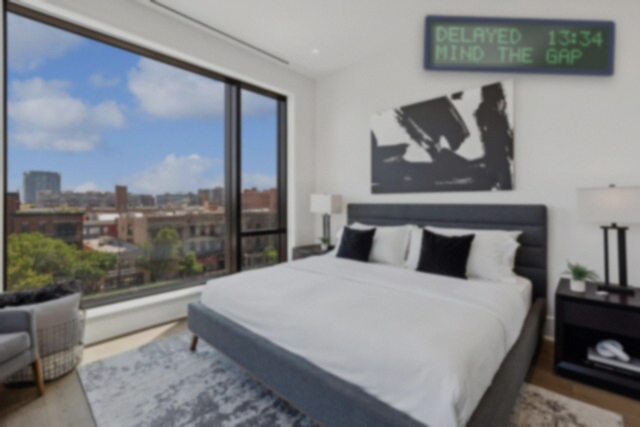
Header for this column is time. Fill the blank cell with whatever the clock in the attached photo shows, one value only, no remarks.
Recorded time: 13:34
